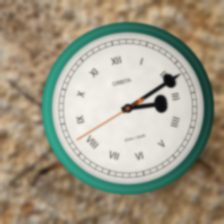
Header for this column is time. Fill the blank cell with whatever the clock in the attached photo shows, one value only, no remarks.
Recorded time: 3:11:42
